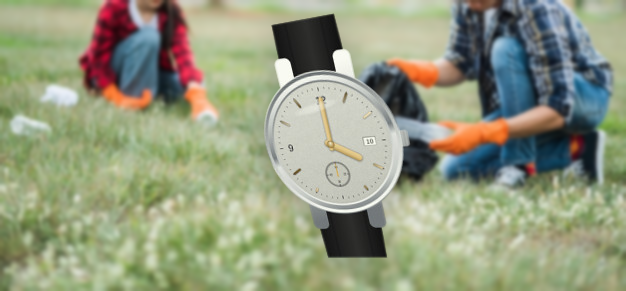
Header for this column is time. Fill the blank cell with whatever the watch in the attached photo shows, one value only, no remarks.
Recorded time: 4:00
